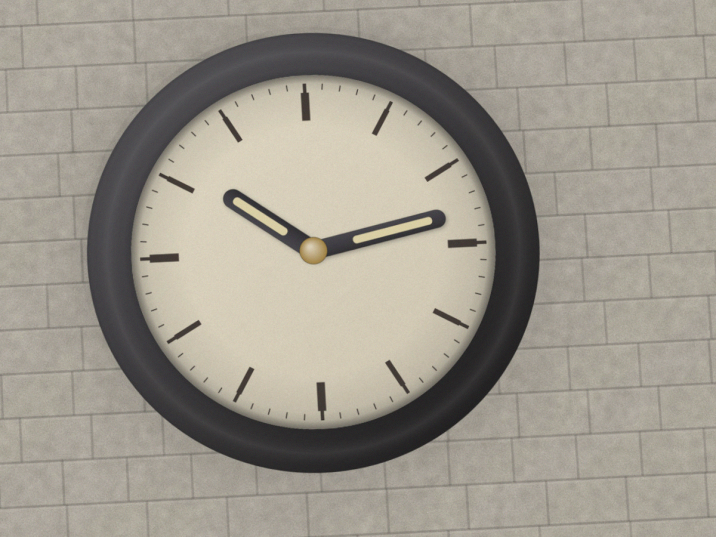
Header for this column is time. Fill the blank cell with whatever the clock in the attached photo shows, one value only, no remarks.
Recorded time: 10:13
